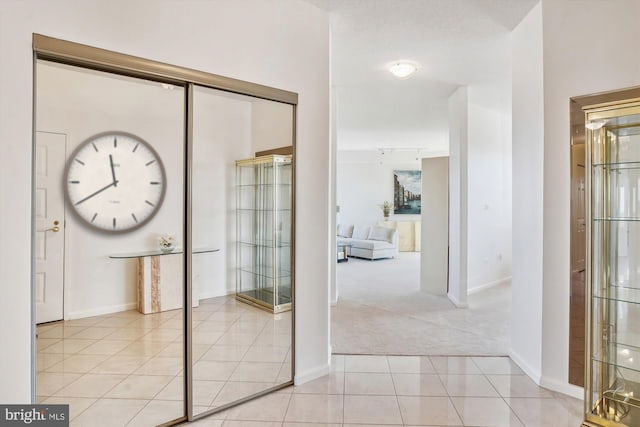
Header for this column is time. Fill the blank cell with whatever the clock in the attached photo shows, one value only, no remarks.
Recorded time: 11:40
